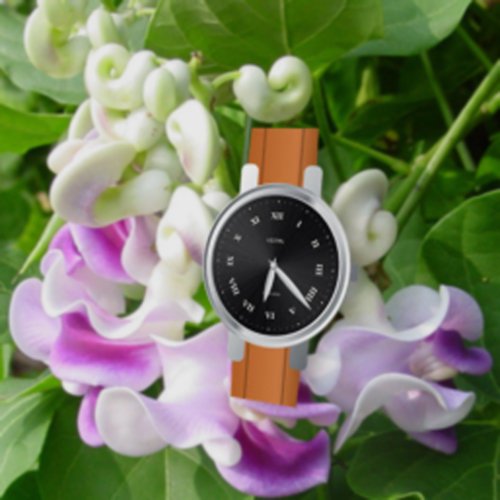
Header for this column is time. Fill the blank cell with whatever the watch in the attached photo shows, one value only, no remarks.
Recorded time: 6:22
